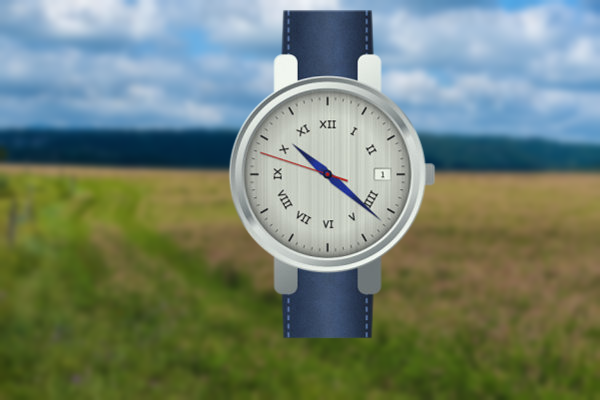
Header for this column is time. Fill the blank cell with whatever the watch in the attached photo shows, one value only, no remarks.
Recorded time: 10:21:48
